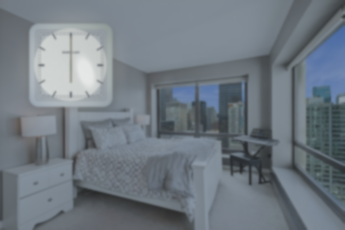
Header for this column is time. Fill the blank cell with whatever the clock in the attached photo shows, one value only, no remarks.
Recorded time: 6:00
